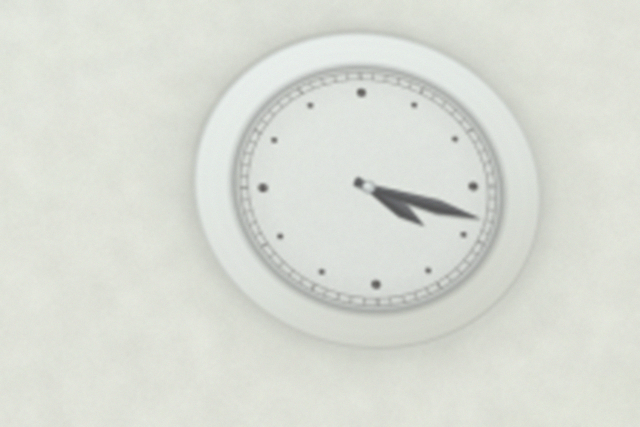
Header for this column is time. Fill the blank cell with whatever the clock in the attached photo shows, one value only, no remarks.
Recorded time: 4:18
